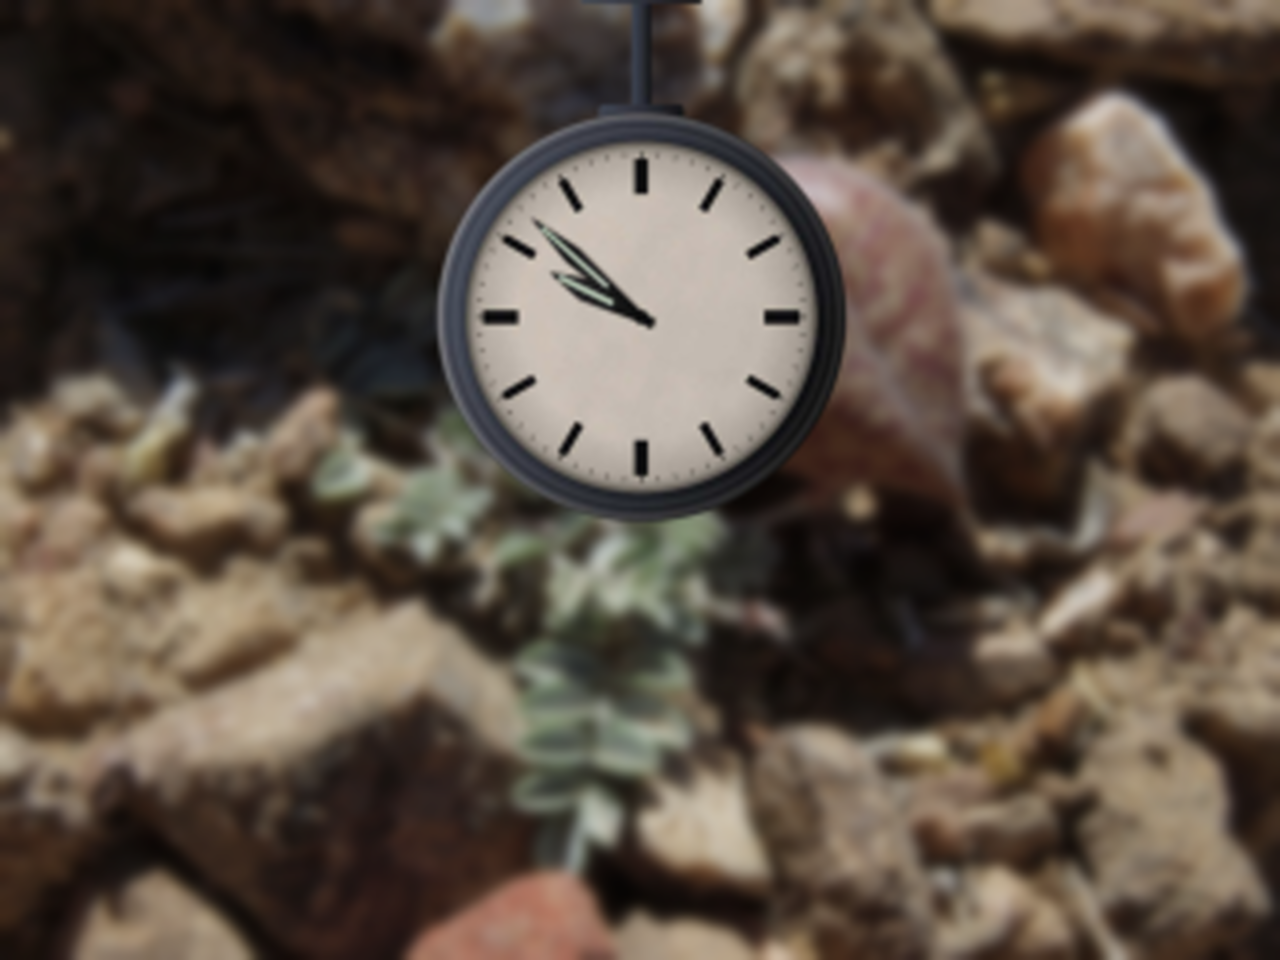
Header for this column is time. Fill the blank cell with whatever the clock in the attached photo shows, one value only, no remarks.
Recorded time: 9:52
